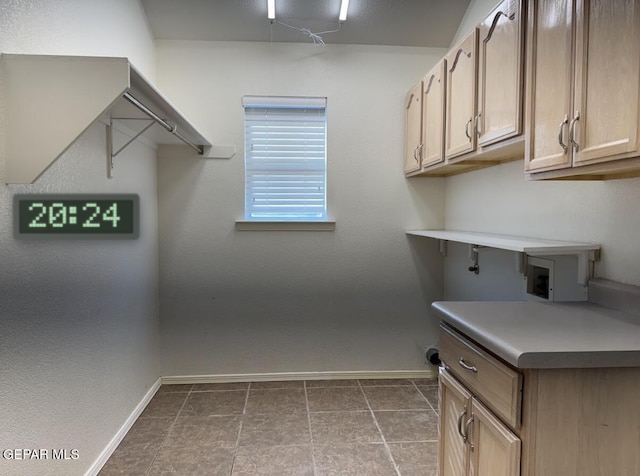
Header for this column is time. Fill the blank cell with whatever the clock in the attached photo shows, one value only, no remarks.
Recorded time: 20:24
